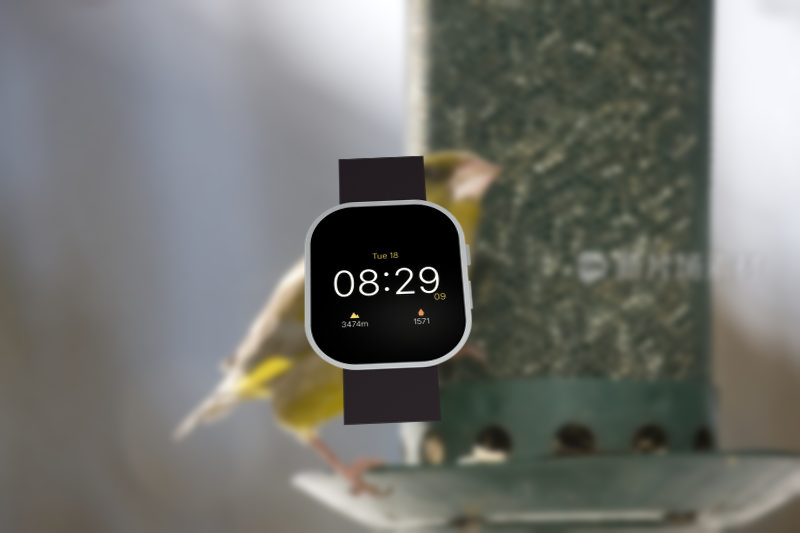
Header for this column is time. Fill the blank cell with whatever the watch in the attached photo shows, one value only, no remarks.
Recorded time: 8:29:09
